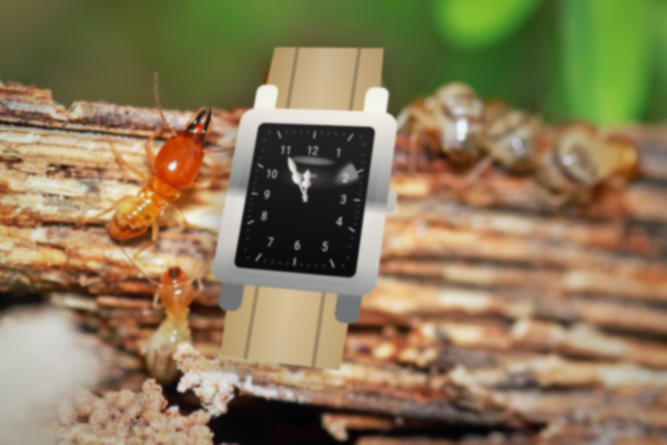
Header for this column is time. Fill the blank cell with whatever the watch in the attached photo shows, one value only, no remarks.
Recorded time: 11:55
